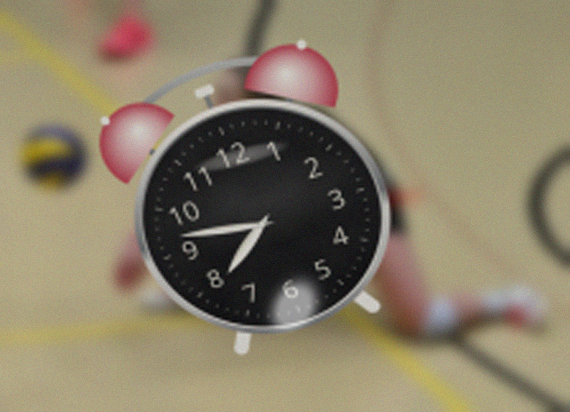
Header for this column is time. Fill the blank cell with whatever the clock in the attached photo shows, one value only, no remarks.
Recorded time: 7:47
